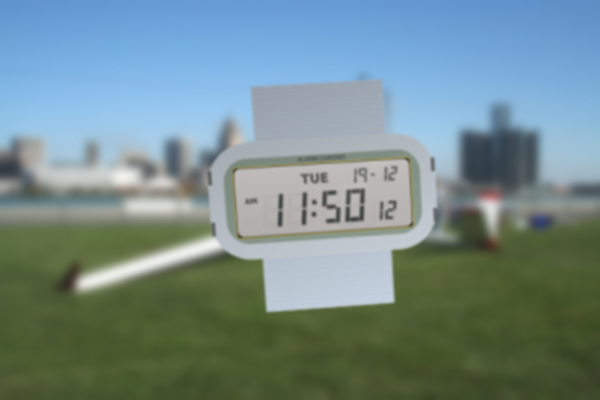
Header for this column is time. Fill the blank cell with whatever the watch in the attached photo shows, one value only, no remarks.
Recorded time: 11:50:12
